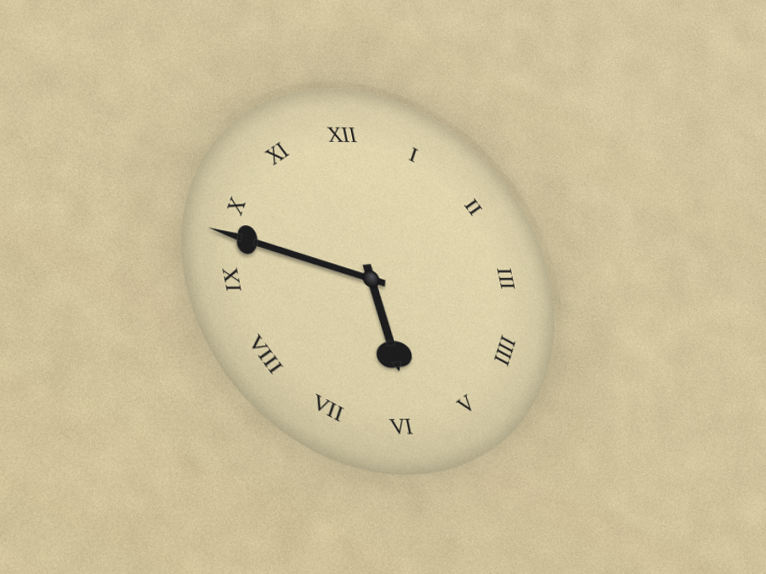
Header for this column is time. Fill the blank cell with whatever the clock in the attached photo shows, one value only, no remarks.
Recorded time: 5:48
